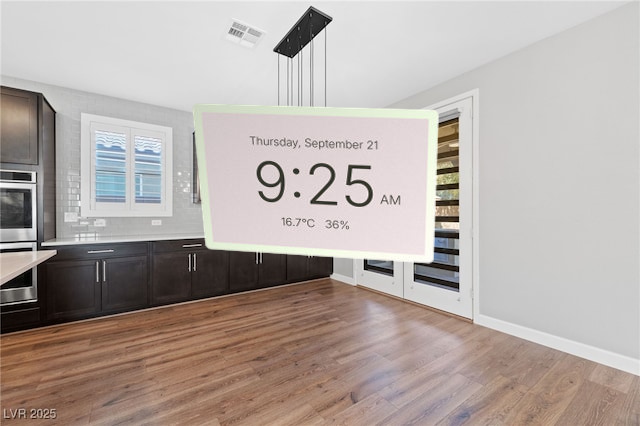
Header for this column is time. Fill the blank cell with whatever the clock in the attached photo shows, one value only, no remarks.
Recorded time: 9:25
